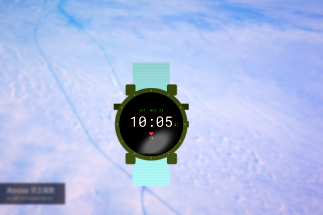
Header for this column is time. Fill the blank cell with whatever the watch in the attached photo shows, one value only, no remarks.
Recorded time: 10:05
